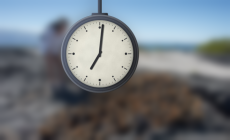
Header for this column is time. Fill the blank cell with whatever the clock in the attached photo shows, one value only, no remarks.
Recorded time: 7:01
